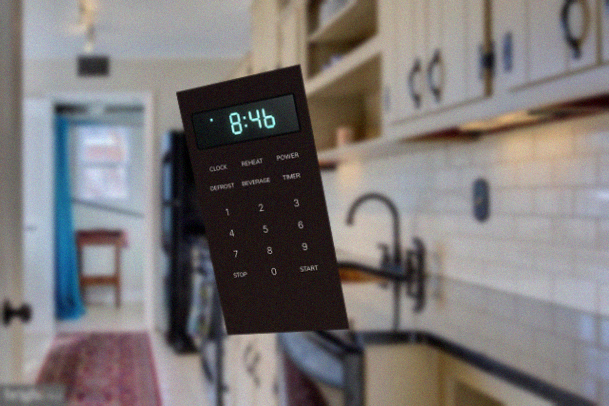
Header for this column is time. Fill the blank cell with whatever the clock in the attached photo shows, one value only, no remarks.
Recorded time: 8:46
